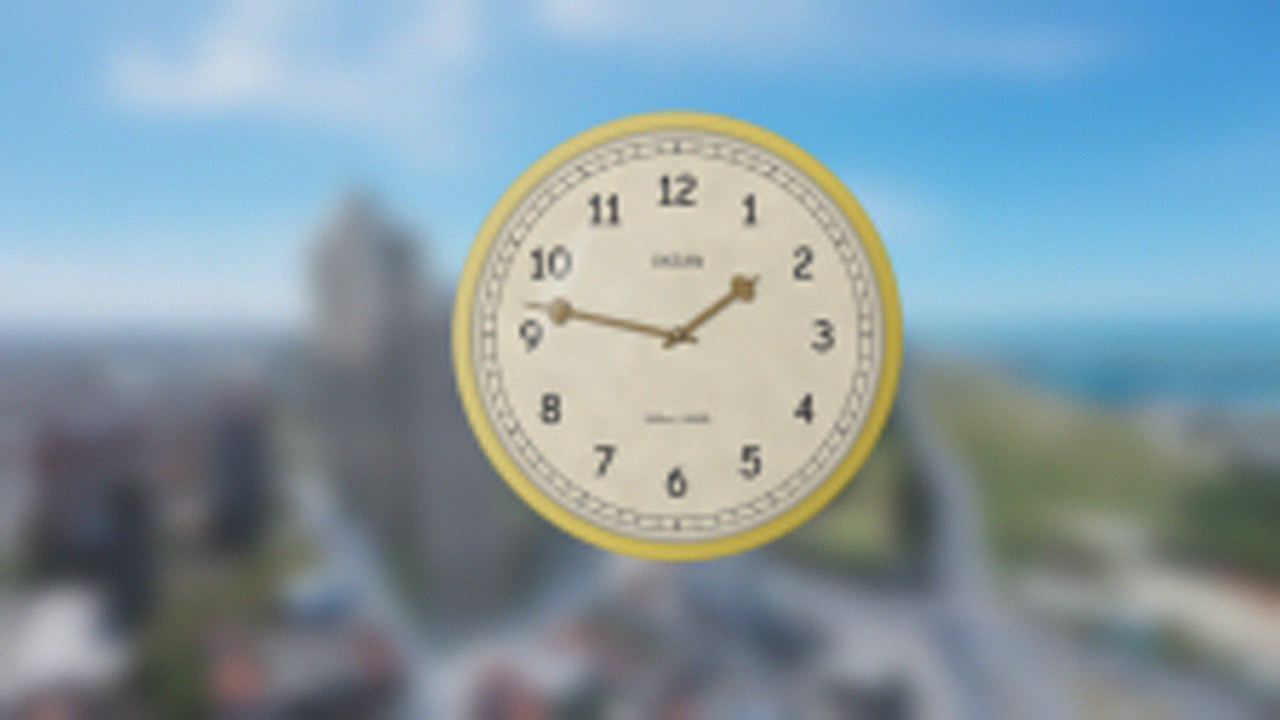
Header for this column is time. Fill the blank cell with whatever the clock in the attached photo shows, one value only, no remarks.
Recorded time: 1:47
